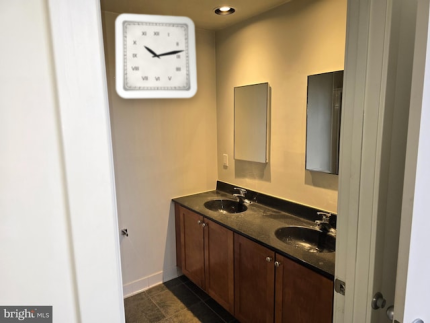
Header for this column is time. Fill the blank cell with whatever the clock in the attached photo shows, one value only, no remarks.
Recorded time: 10:13
